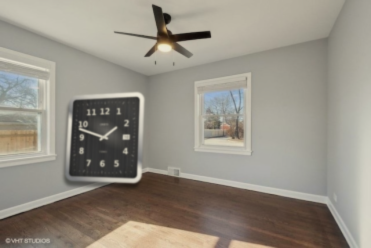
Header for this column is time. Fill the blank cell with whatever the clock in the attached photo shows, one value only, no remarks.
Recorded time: 1:48
